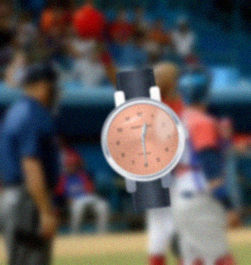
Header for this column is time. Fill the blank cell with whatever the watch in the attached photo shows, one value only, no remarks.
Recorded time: 12:30
